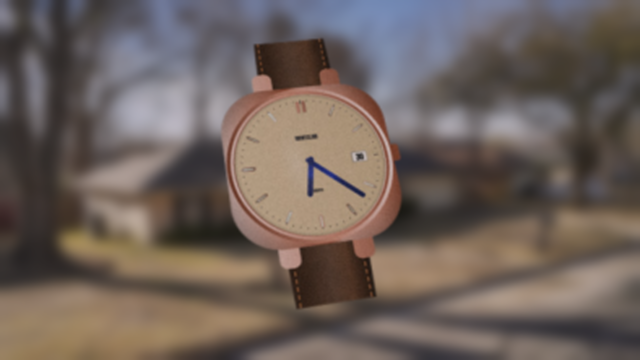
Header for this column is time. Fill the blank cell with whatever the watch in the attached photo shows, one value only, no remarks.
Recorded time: 6:22
